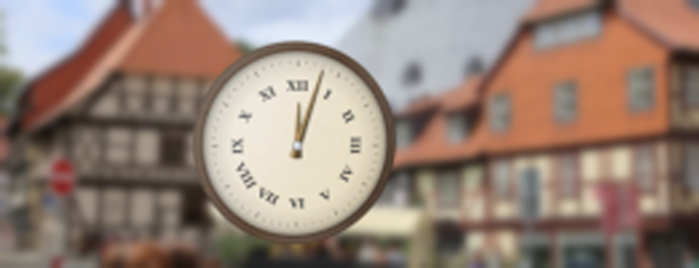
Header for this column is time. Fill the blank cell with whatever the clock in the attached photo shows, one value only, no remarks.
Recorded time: 12:03
